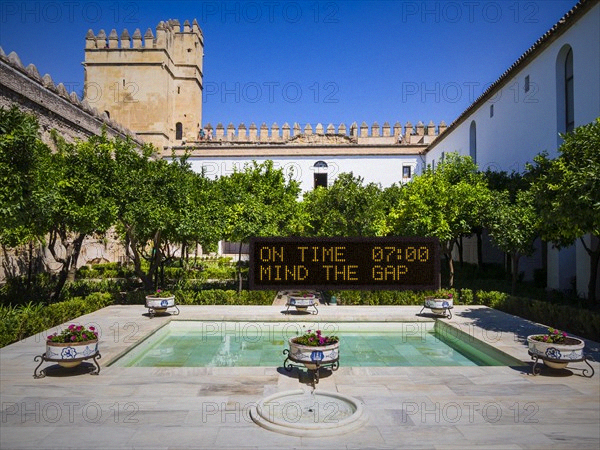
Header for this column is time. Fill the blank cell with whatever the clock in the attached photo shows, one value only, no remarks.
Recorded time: 7:00
